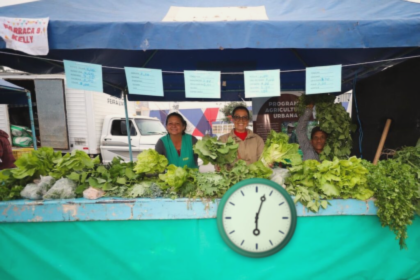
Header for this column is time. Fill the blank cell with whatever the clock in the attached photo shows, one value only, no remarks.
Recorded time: 6:03
